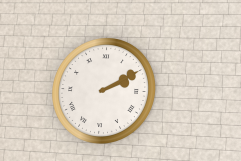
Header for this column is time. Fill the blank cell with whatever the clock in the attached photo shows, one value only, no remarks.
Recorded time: 2:10
